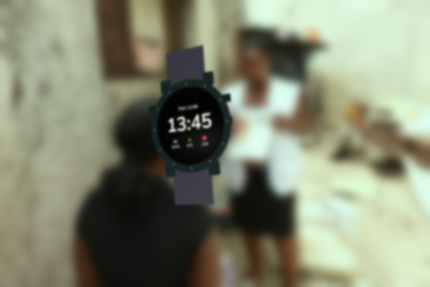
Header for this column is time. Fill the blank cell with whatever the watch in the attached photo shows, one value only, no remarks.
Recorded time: 13:45
